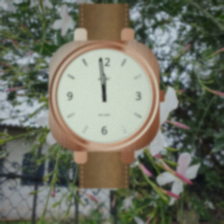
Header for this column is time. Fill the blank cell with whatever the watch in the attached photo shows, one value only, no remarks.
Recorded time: 11:59
